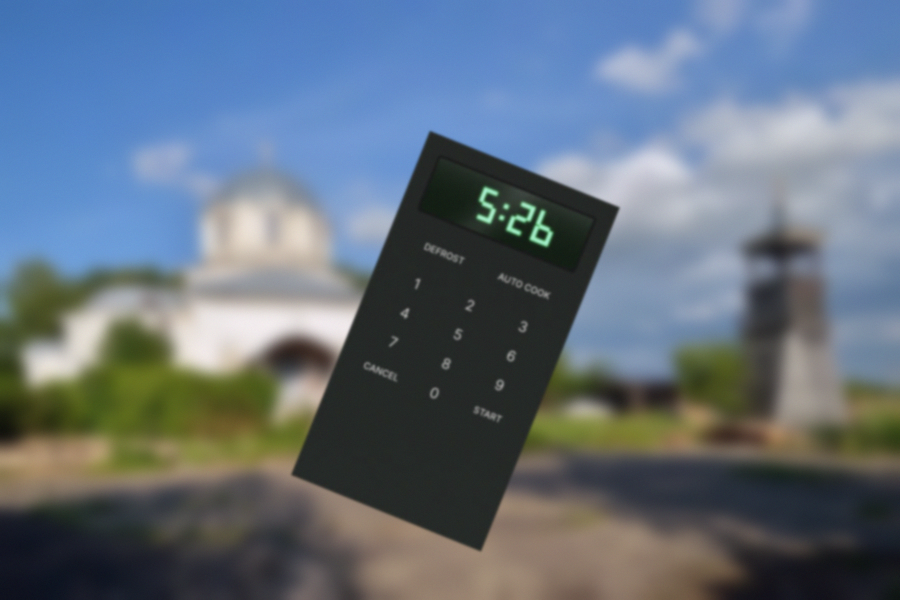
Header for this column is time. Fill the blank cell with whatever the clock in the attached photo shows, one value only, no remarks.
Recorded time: 5:26
